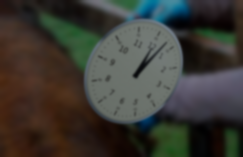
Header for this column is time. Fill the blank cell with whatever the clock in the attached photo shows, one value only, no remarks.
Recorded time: 12:03
